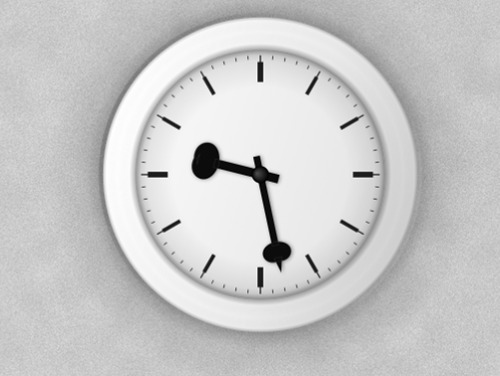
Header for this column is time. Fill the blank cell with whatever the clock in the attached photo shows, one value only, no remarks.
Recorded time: 9:28
